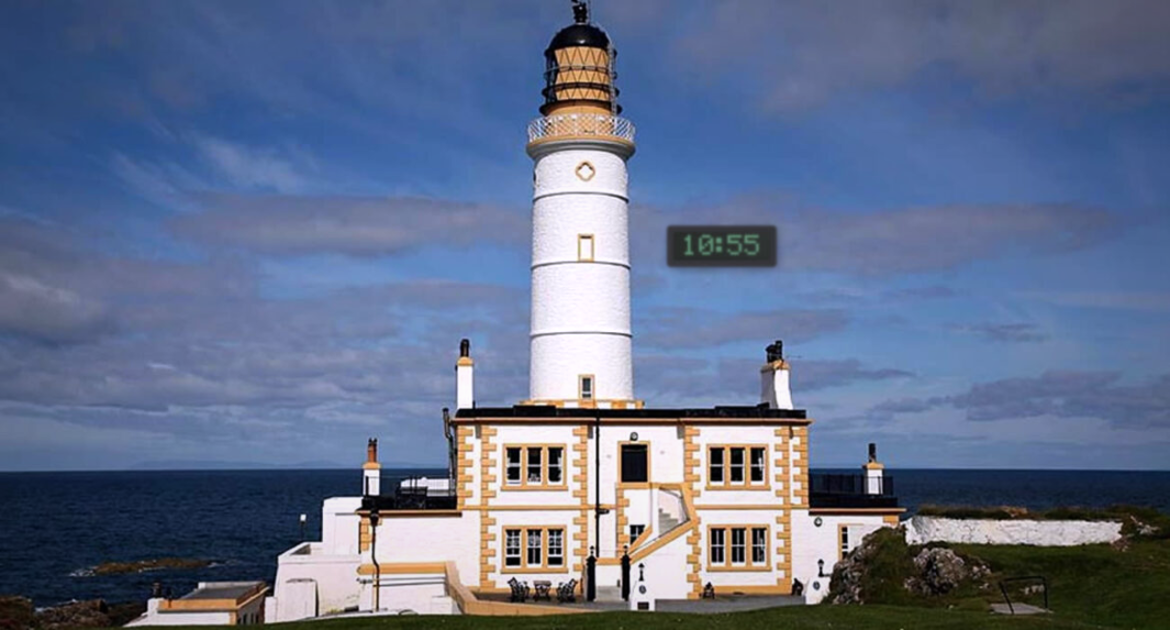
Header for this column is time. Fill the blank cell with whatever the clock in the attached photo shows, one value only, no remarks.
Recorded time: 10:55
